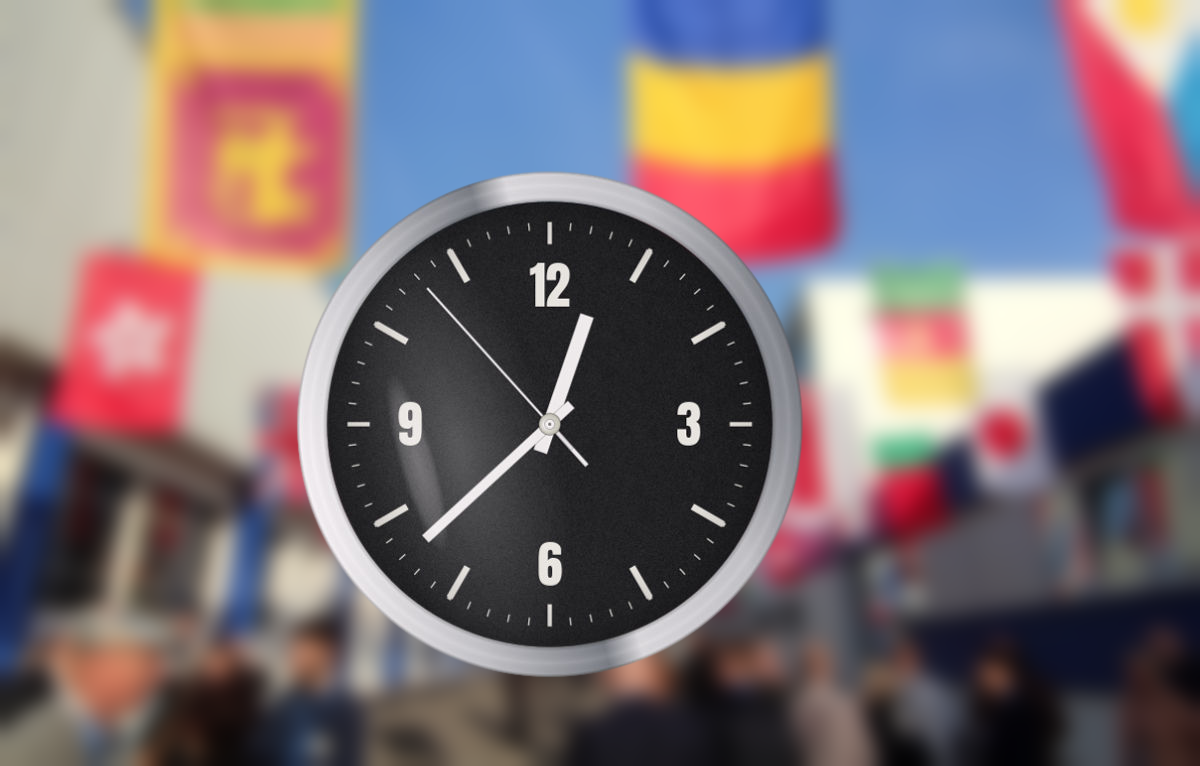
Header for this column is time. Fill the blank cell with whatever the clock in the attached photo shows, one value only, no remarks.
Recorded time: 12:37:53
